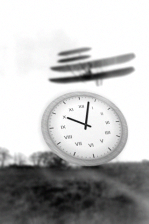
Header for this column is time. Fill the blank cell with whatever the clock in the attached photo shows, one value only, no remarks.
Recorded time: 10:03
